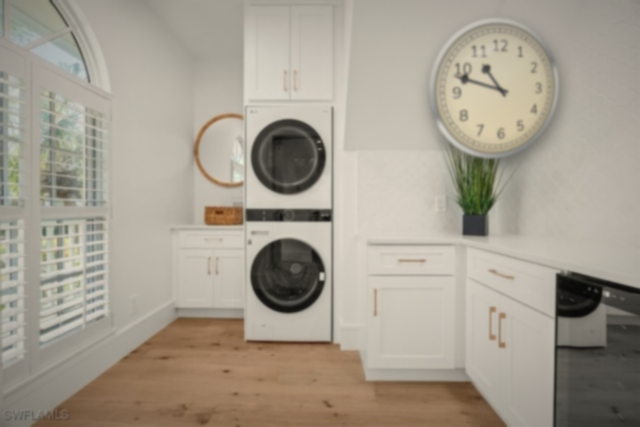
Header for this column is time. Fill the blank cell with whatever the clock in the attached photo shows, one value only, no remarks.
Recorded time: 10:48
